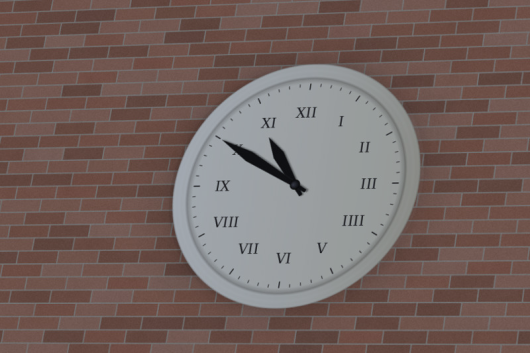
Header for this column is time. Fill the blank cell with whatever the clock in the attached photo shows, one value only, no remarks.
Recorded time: 10:50
